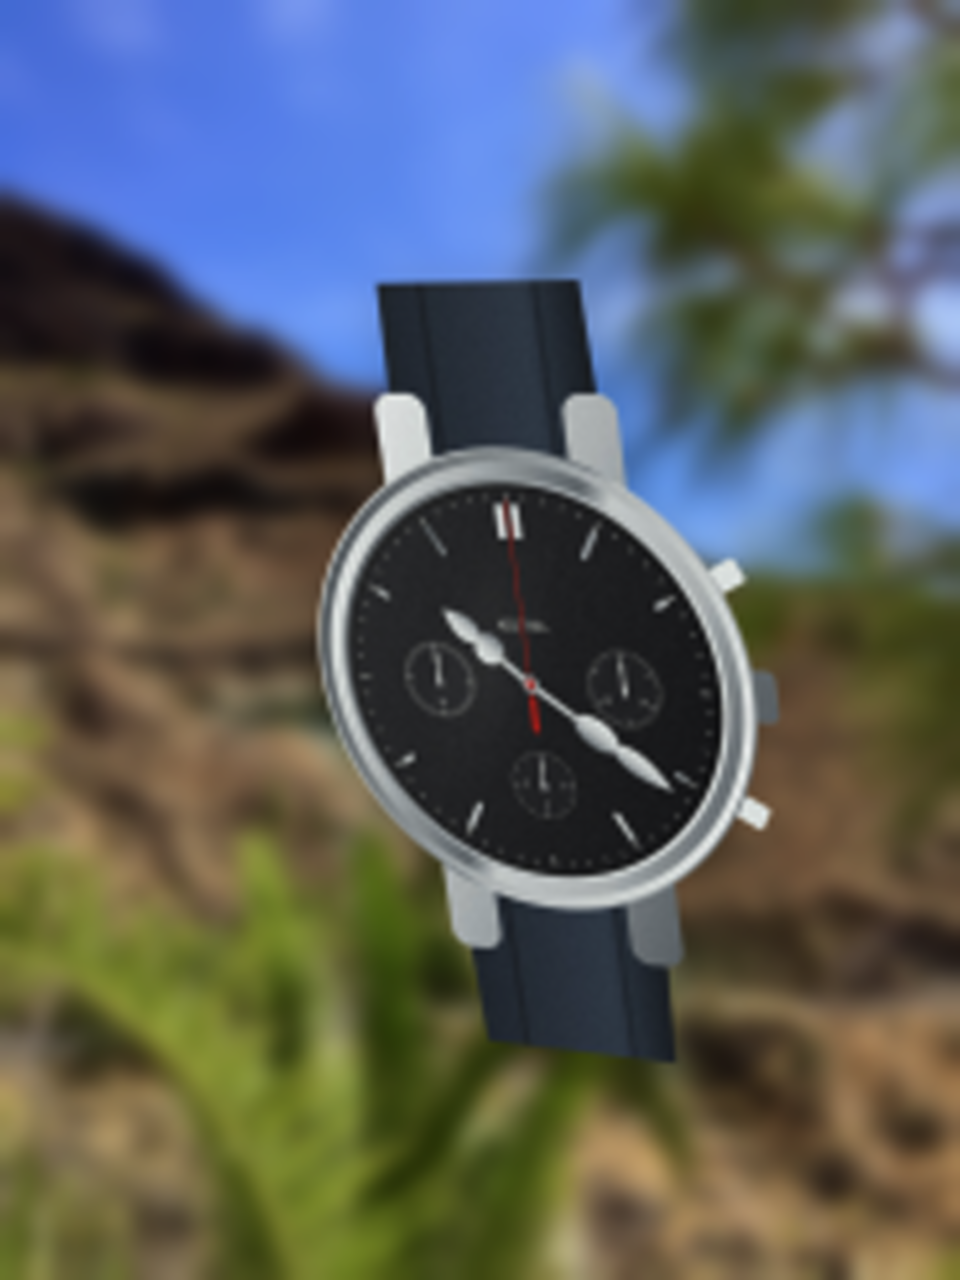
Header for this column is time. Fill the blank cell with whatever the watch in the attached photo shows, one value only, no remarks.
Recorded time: 10:21
